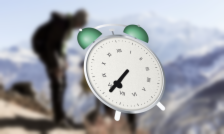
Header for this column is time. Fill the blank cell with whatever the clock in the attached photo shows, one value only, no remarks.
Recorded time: 7:39
